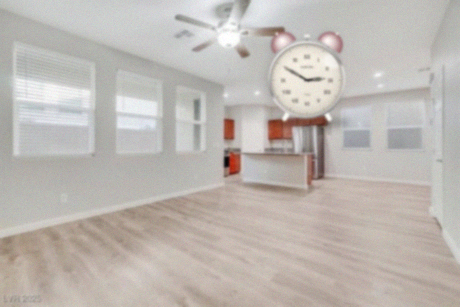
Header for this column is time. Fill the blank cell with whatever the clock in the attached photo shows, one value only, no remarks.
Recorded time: 2:50
